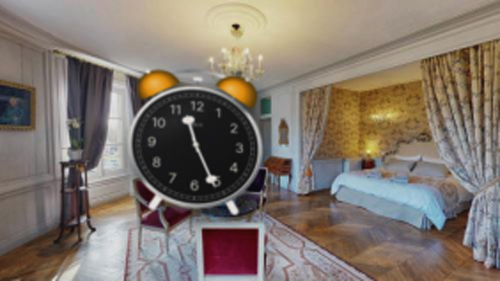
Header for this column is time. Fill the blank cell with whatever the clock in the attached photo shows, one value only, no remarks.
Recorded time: 11:26
